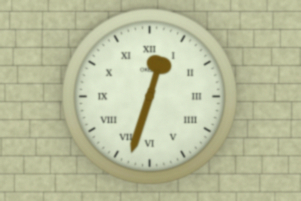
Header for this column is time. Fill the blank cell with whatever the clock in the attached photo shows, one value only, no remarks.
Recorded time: 12:33
